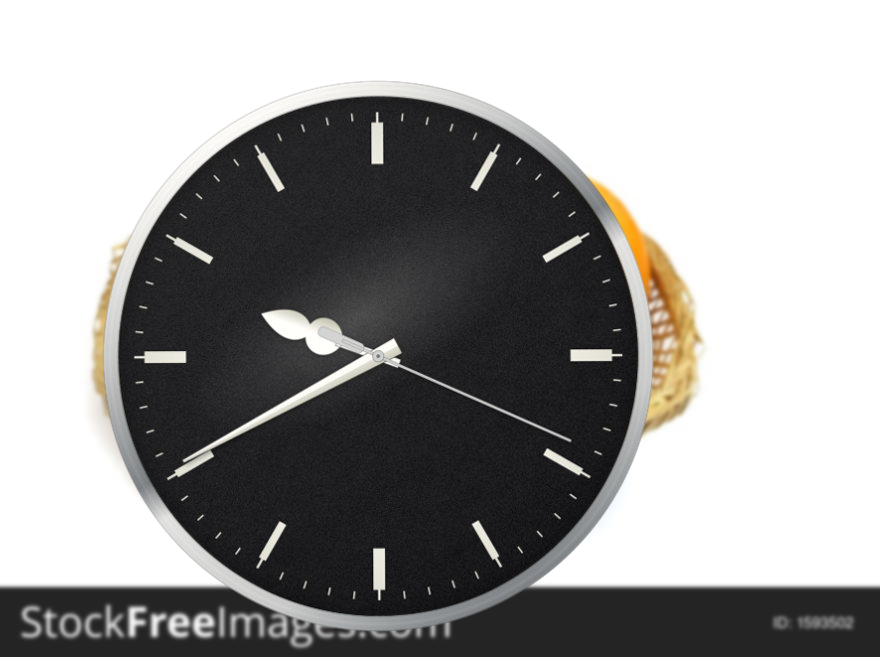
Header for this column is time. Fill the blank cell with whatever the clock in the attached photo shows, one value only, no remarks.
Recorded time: 9:40:19
